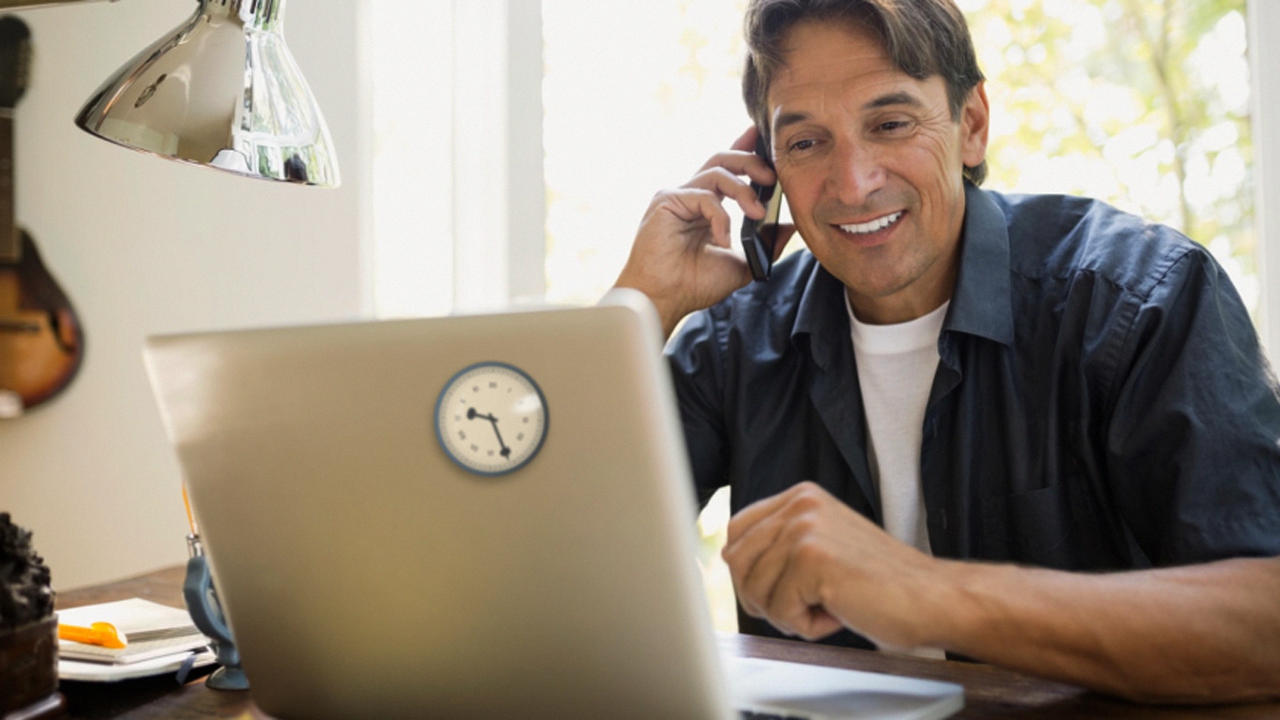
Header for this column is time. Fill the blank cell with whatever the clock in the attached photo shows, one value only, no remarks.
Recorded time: 9:26
